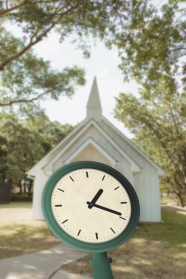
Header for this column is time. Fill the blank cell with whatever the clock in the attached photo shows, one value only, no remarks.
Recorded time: 1:19
